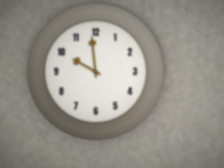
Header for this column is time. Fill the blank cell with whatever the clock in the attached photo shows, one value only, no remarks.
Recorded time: 9:59
